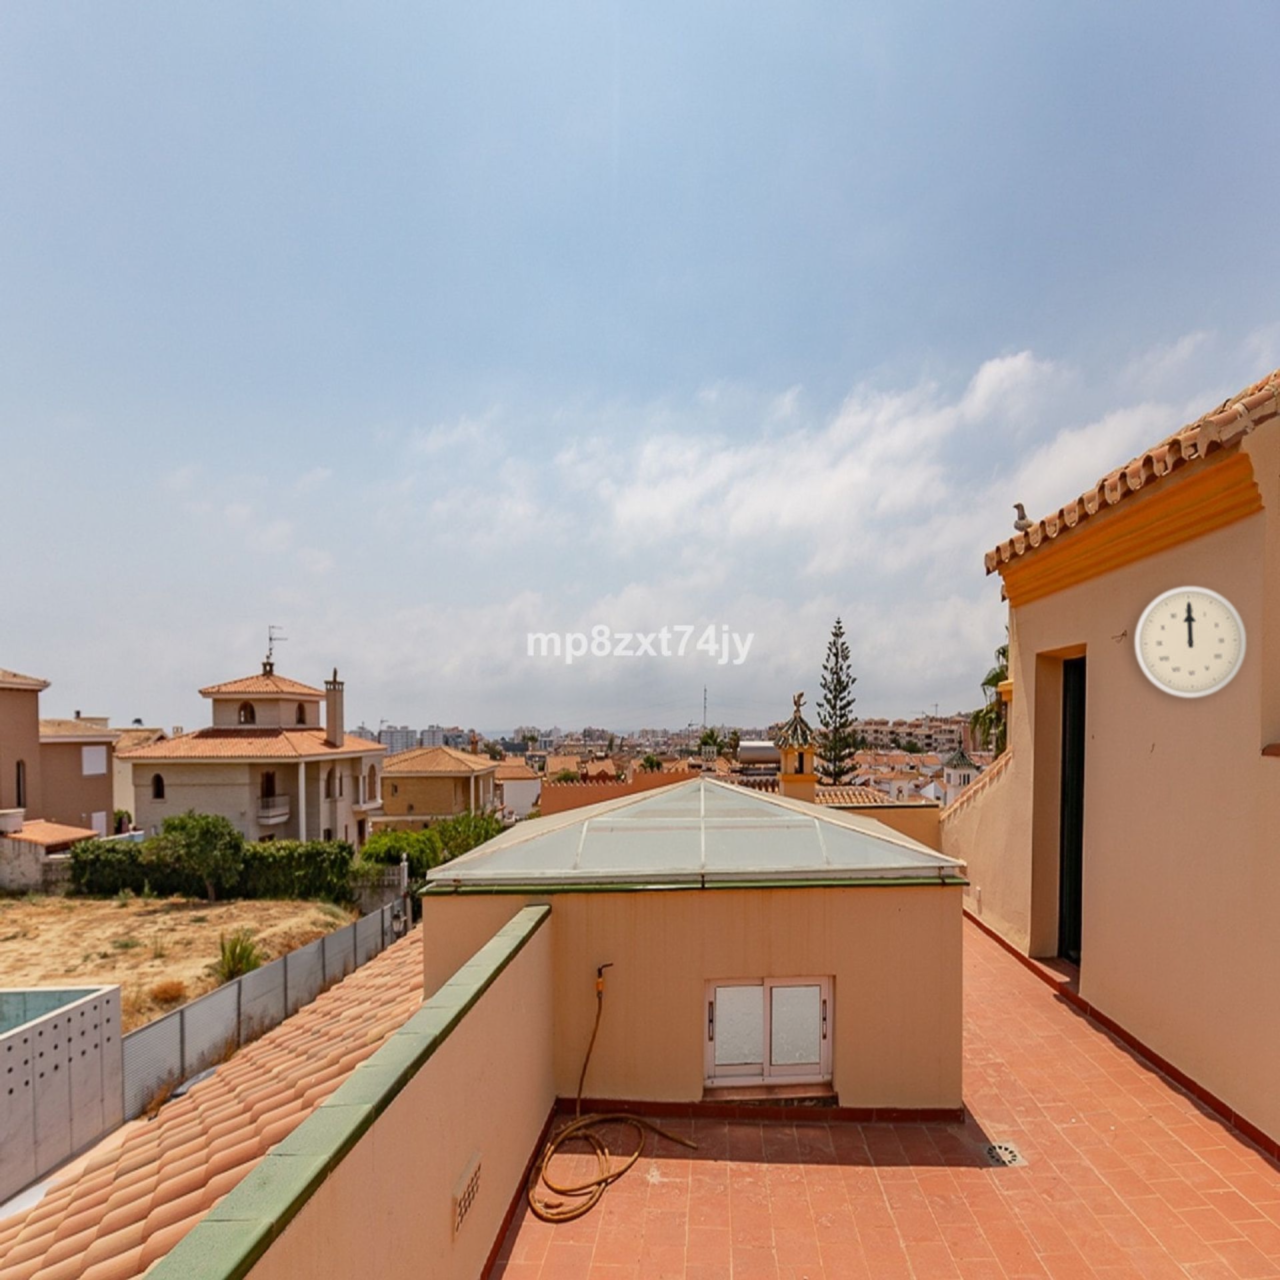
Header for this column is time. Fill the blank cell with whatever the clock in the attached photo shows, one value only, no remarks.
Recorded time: 12:00
